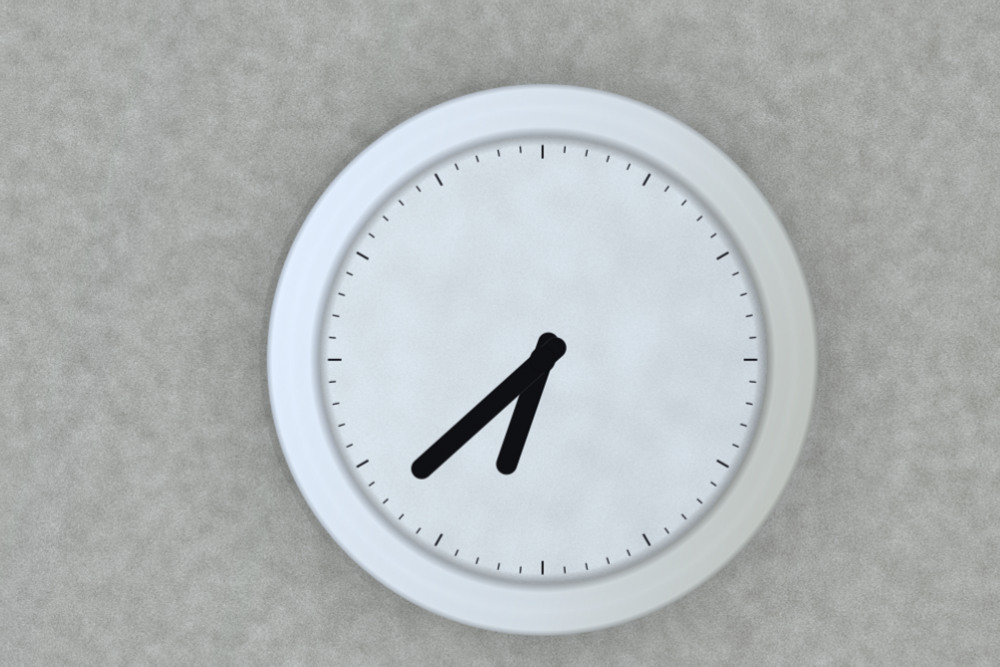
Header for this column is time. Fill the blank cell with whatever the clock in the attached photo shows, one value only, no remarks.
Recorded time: 6:38
